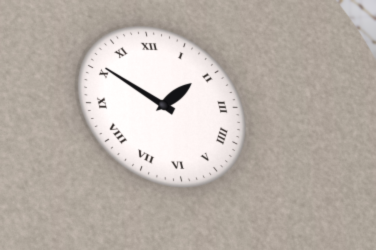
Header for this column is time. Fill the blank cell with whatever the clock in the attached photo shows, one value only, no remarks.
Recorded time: 1:51
